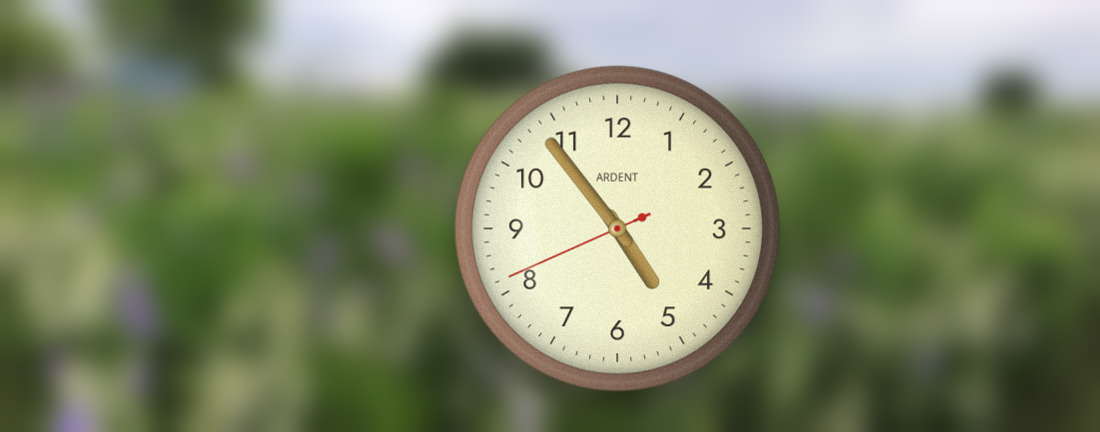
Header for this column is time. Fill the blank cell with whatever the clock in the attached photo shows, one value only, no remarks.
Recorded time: 4:53:41
